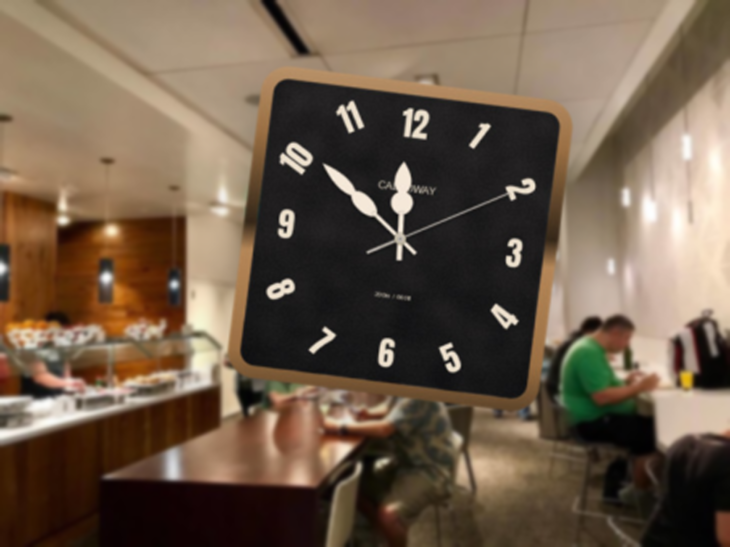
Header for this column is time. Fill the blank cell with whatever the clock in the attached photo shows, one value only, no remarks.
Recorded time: 11:51:10
